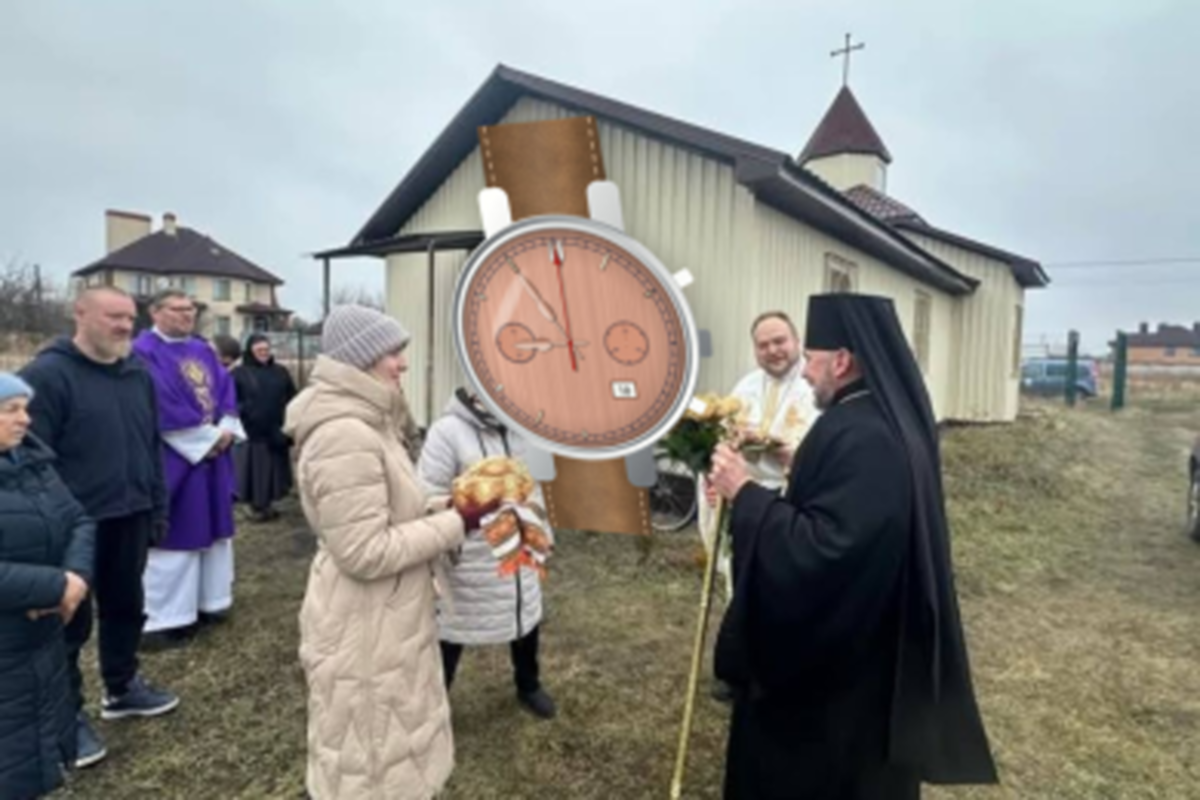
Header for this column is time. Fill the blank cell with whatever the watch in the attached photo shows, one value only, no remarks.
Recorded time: 8:55
